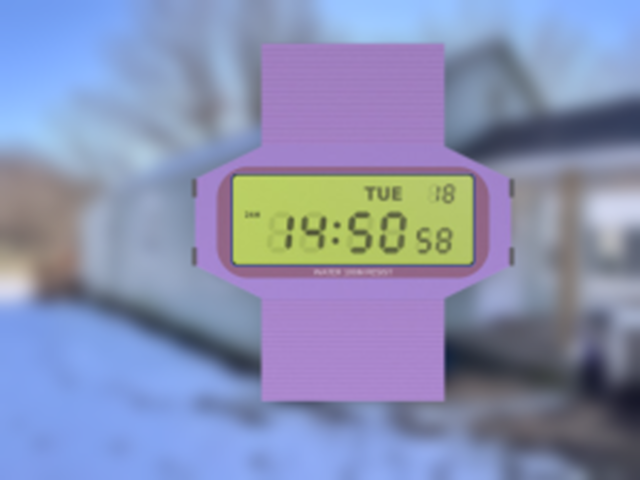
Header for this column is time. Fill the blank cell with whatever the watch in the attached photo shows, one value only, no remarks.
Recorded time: 14:50:58
